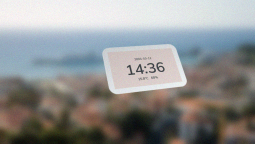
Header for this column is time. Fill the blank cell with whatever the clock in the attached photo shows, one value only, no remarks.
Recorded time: 14:36
